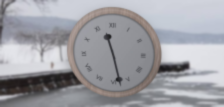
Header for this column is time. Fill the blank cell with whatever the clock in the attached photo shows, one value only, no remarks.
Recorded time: 11:28
